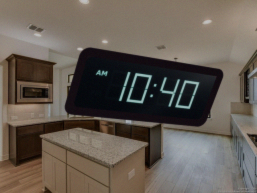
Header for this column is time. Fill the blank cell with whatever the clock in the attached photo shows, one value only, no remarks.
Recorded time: 10:40
